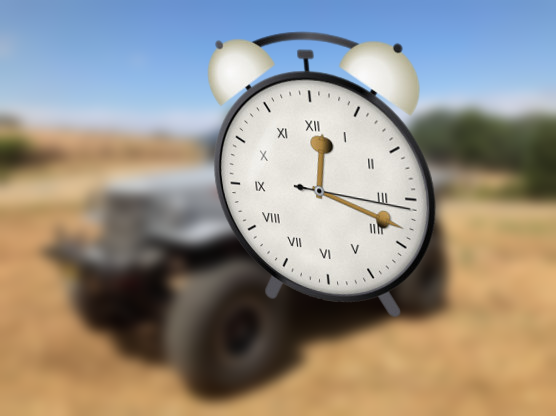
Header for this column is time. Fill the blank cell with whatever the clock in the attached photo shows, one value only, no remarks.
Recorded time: 12:18:16
